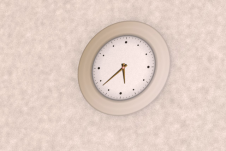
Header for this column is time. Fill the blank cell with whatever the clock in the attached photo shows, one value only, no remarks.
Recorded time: 5:38
